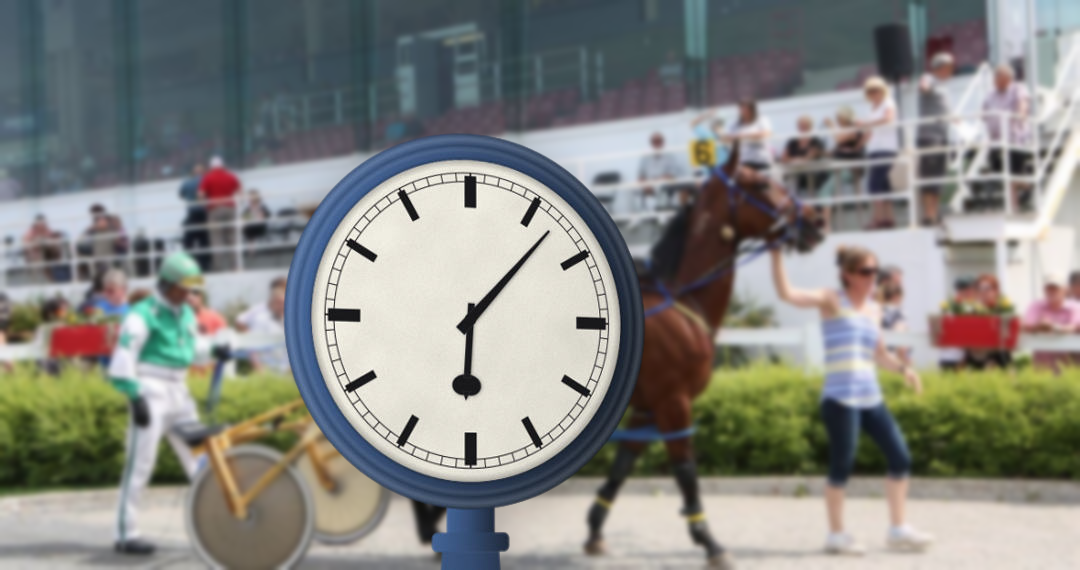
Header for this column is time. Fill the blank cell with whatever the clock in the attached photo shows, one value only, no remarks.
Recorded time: 6:07
